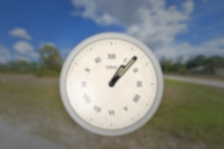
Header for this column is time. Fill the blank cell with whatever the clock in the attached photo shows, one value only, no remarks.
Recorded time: 1:07
